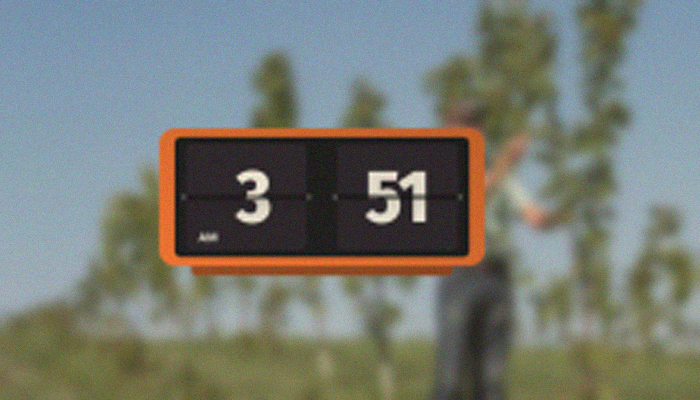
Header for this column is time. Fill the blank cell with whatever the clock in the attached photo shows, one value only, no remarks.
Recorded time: 3:51
